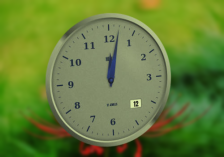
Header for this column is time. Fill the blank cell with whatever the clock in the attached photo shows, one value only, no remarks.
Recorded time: 12:02
